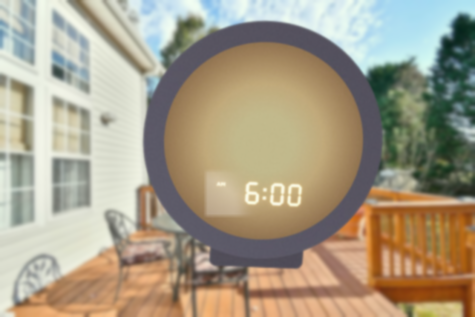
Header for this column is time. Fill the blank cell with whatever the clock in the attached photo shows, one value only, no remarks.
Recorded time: 6:00
